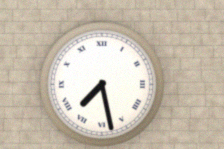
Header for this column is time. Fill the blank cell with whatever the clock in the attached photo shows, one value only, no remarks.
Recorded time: 7:28
